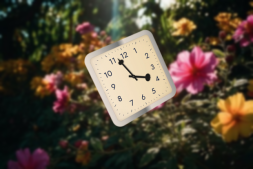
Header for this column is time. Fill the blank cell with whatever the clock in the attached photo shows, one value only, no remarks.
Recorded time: 3:57
